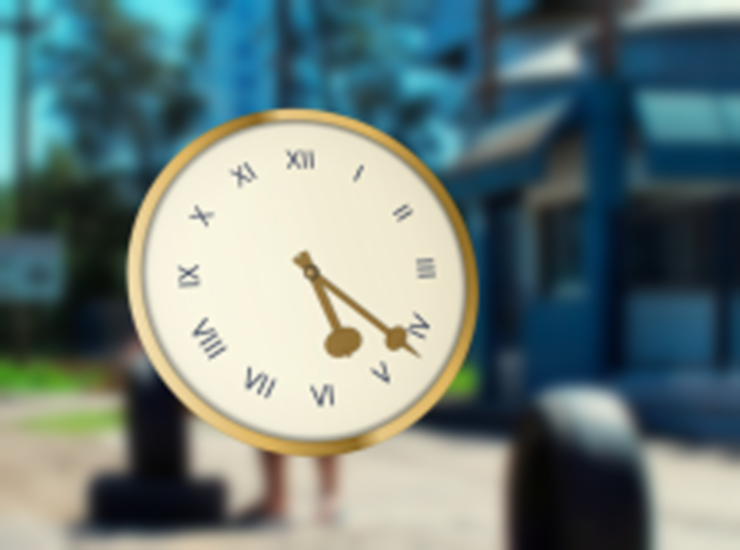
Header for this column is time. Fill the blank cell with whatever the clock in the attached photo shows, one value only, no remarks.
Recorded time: 5:22
